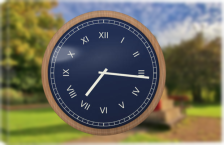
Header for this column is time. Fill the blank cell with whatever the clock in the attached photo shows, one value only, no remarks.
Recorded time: 7:16
